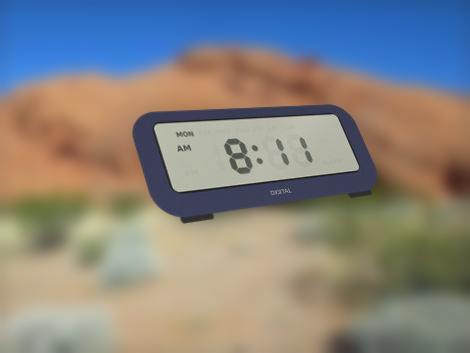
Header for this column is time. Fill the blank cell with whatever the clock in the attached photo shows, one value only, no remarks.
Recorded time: 8:11
